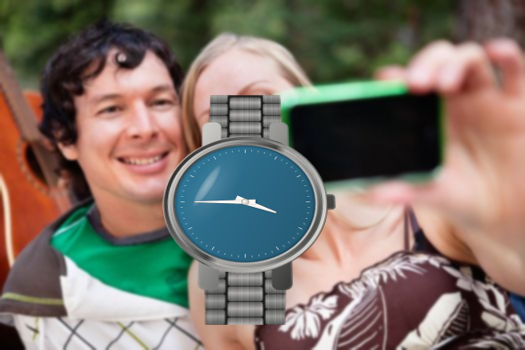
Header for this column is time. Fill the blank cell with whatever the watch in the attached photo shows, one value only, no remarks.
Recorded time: 3:45
